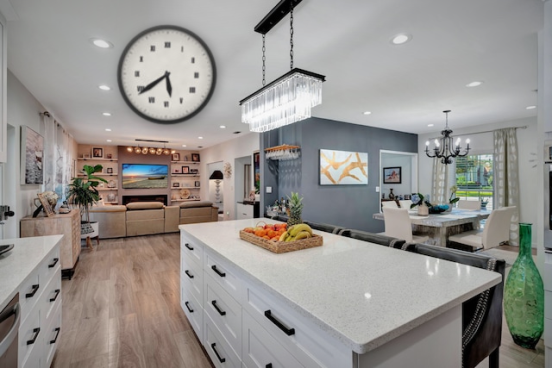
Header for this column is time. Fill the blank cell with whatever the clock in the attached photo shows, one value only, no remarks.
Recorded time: 5:39
